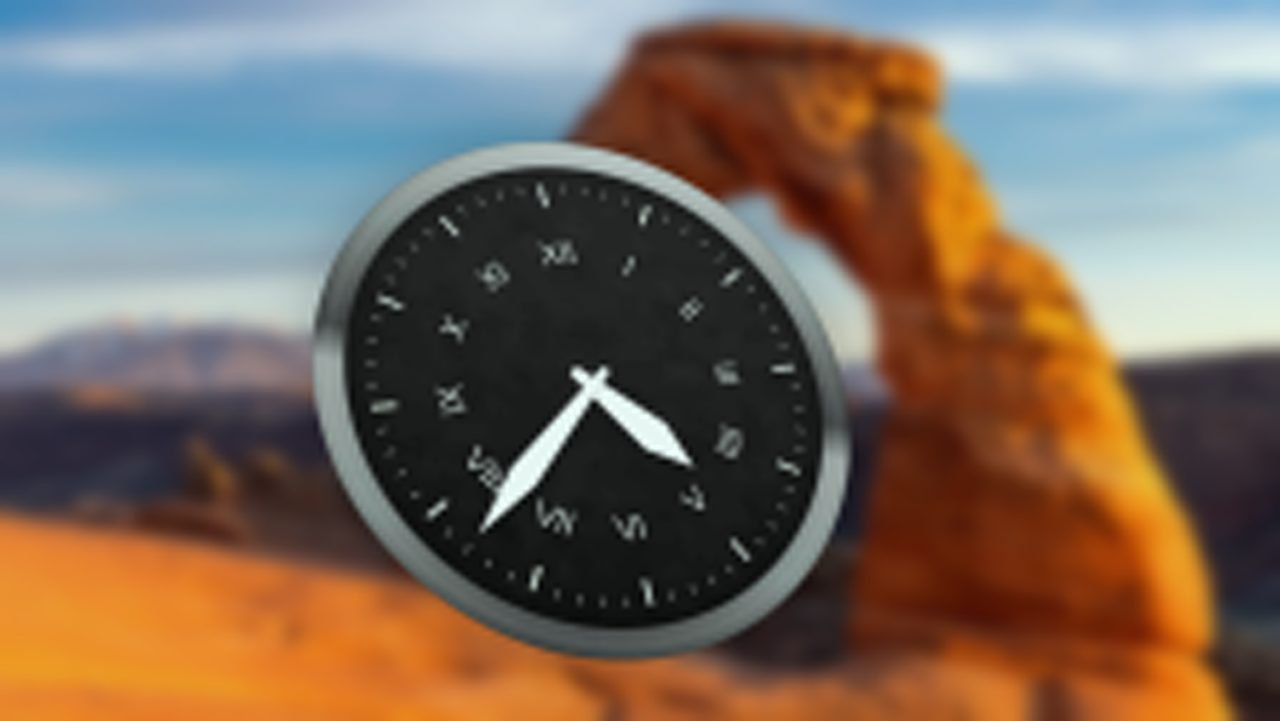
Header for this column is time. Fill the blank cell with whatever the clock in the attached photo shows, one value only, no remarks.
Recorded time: 4:38
